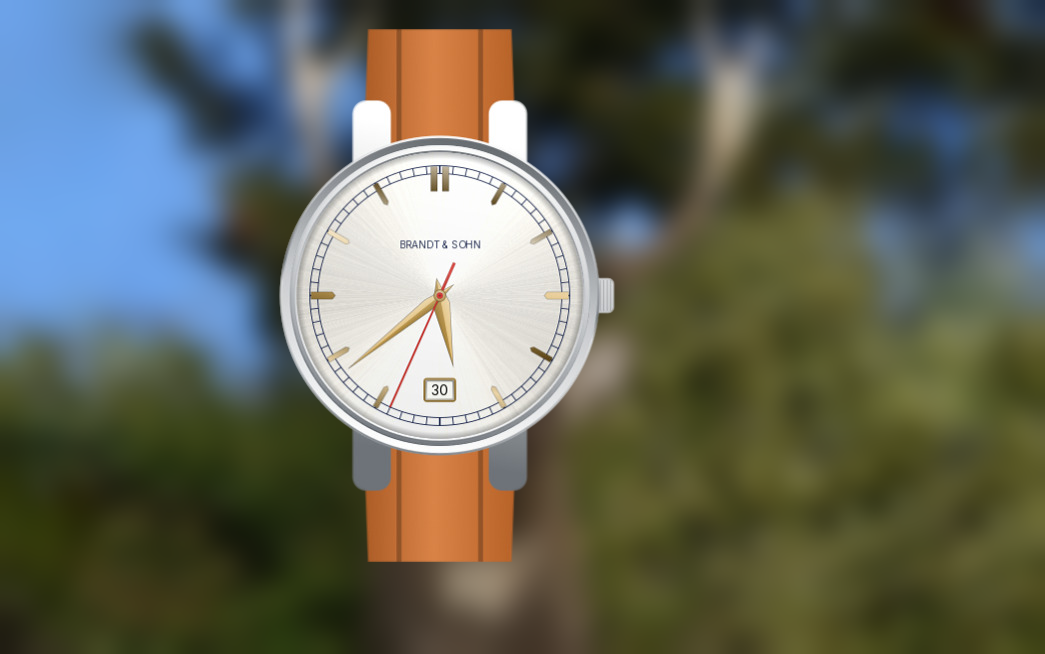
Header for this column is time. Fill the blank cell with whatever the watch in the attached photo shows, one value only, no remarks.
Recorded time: 5:38:34
